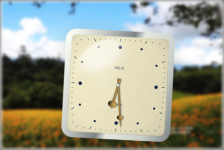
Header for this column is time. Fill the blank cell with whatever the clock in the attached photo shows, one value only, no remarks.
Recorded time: 6:29
